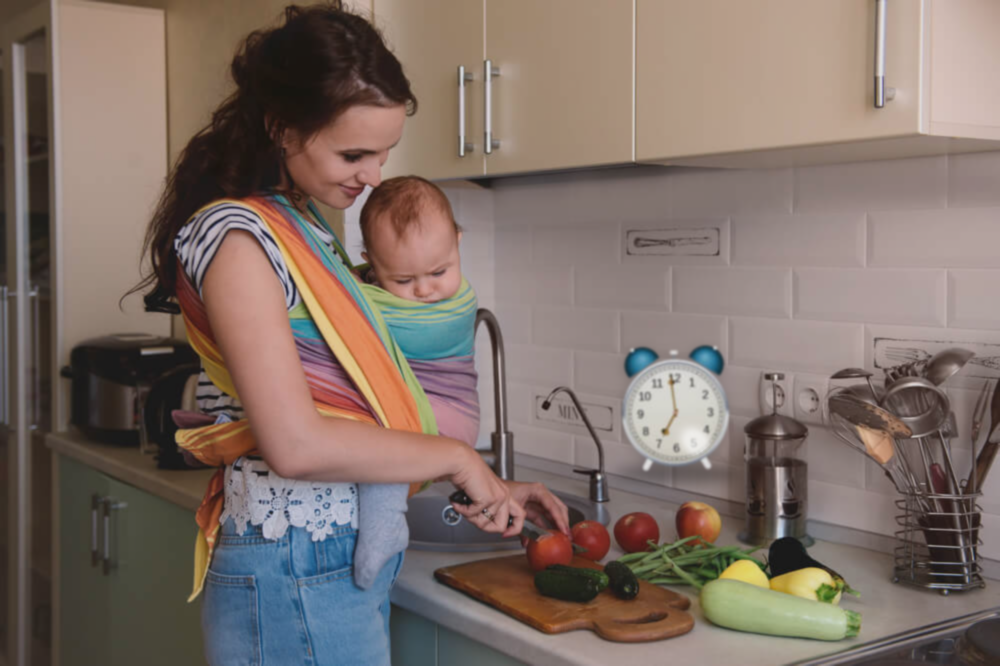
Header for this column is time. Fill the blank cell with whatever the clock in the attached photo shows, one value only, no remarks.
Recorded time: 6:59
